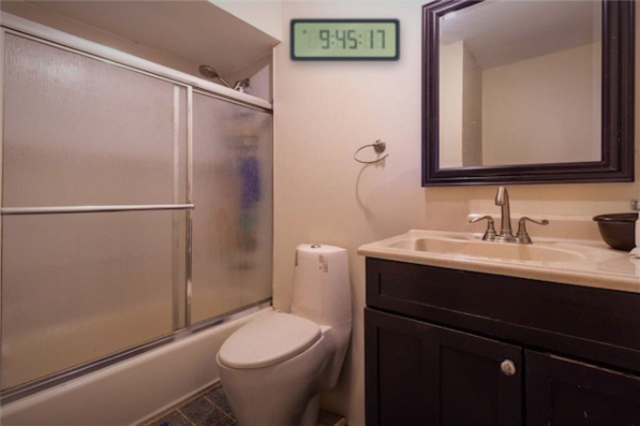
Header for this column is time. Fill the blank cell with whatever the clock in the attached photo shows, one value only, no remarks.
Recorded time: 9:45:17
